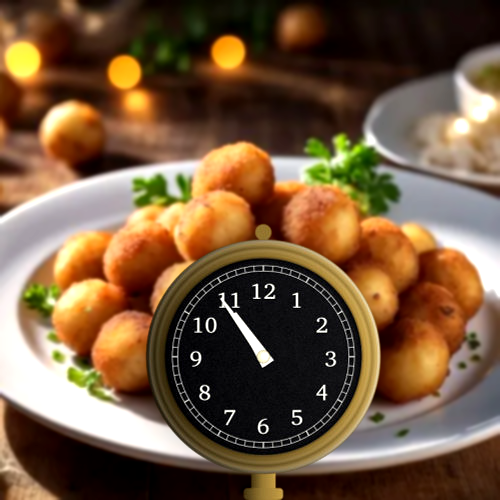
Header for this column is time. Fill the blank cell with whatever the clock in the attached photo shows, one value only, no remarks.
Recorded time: 10:54
